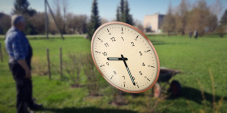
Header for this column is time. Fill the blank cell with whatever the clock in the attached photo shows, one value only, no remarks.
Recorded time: 9:31
